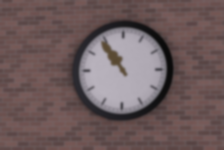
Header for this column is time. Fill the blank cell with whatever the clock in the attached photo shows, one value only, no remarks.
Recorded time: 10:54
